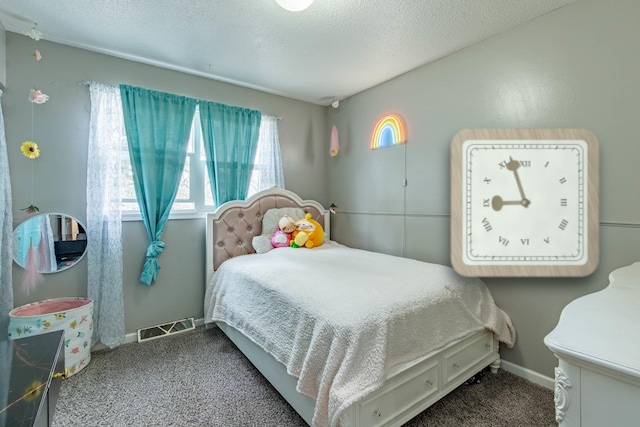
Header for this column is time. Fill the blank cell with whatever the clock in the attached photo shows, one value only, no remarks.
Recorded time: 8:57
